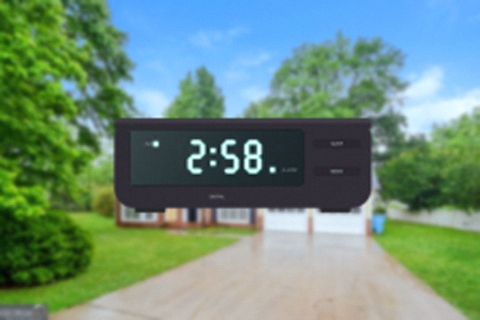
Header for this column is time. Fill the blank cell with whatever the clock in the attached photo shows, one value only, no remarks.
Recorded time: 2:58
